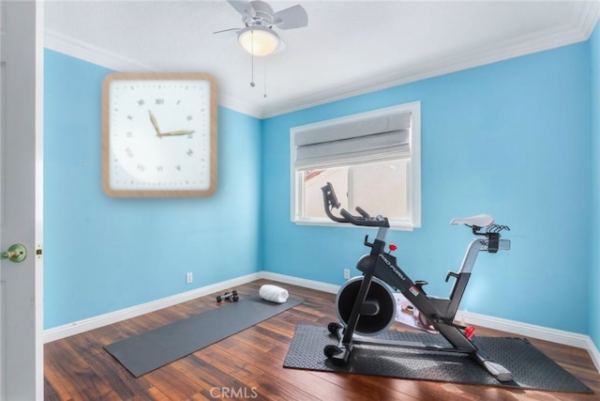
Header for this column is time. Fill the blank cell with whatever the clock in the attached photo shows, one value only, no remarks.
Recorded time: 11:14
